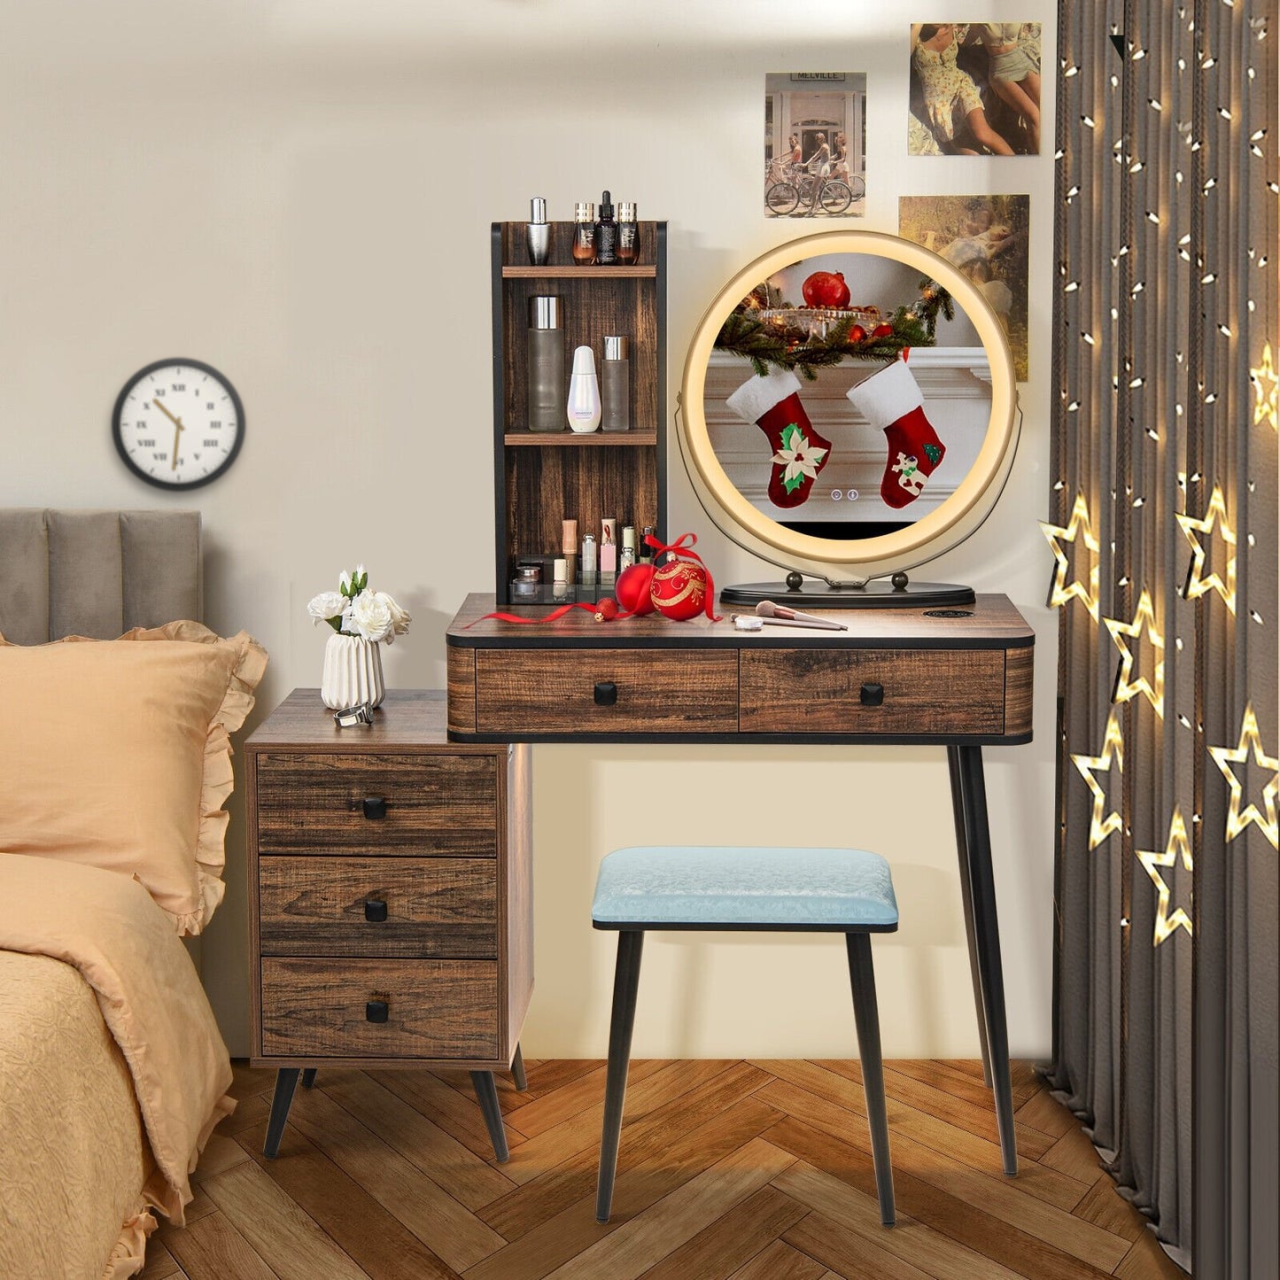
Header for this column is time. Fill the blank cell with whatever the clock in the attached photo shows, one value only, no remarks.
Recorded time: 10:31
